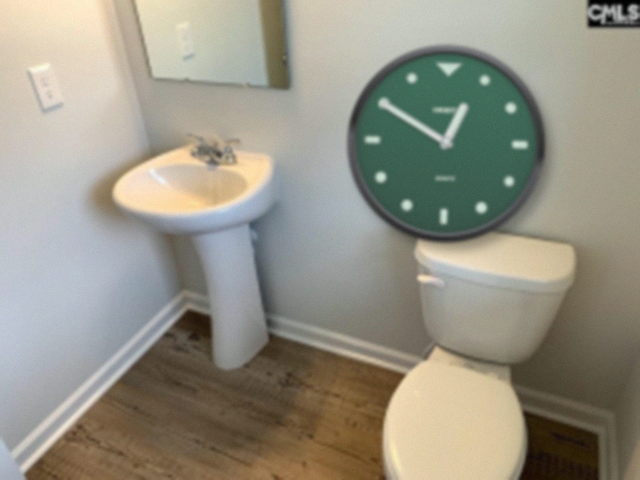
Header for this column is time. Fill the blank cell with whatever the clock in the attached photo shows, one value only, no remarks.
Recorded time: 12:50
